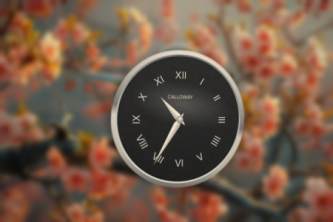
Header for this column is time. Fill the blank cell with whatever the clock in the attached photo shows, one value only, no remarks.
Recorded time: 10:35
